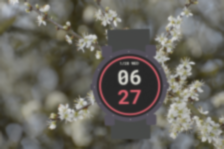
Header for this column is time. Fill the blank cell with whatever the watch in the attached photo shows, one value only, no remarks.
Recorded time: 6:27
